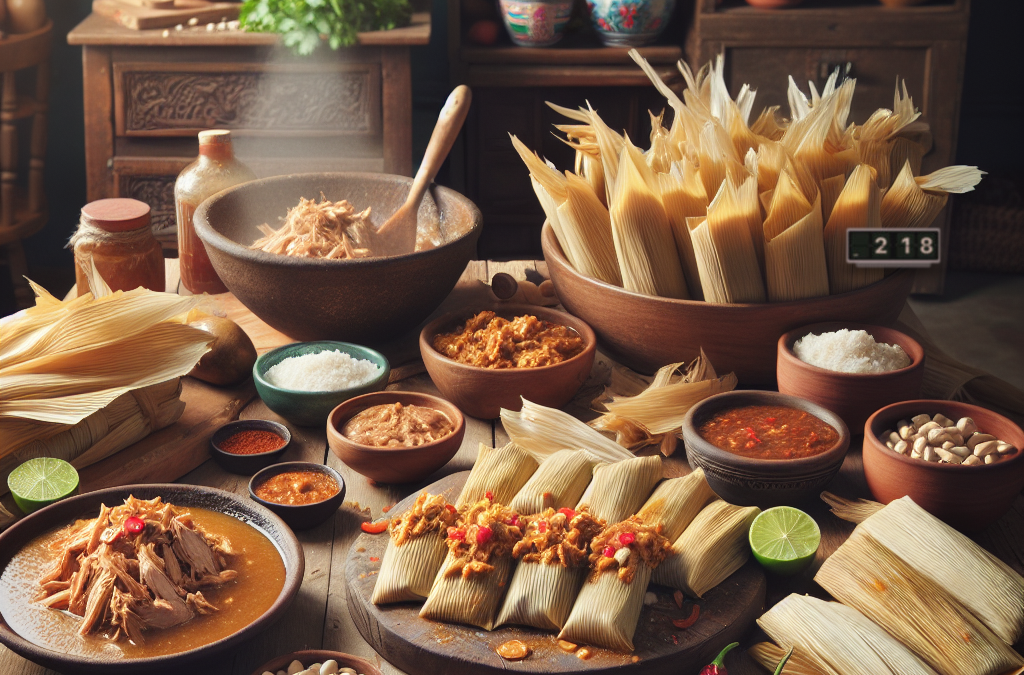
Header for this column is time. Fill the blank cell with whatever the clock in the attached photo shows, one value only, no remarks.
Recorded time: 2:18
